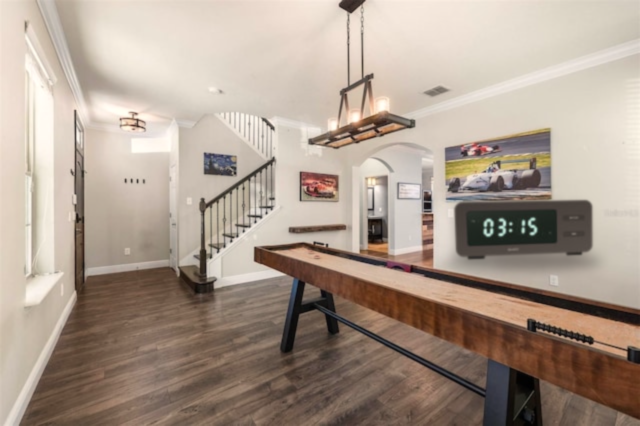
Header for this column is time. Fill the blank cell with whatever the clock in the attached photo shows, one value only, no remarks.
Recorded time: 3:15
